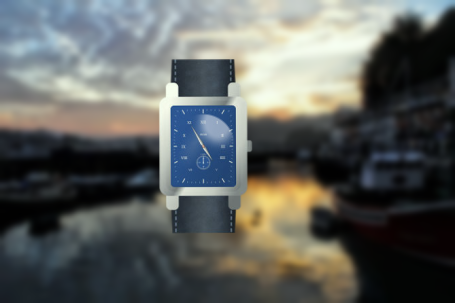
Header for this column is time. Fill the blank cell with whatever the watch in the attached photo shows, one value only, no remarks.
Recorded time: 4:55
